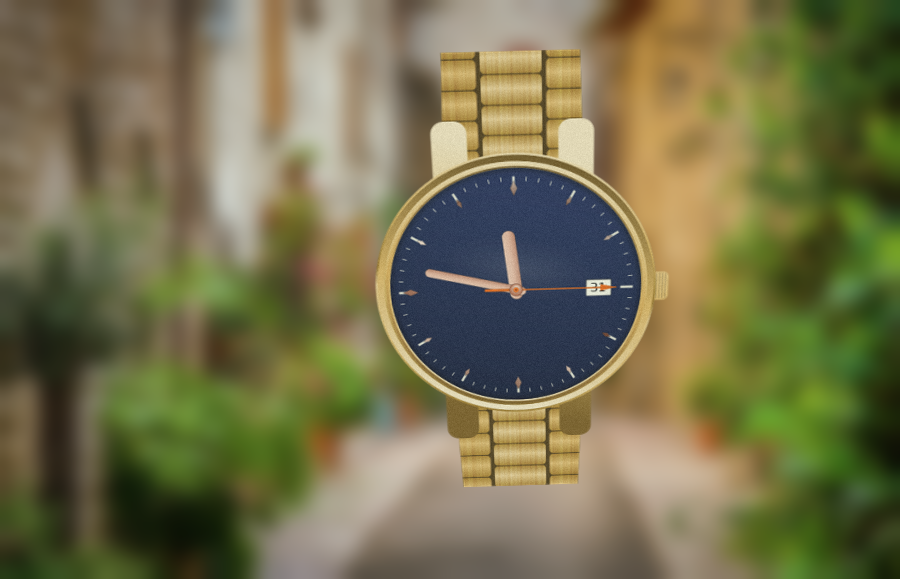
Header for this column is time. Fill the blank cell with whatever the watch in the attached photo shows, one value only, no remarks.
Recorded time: 11:47:15
